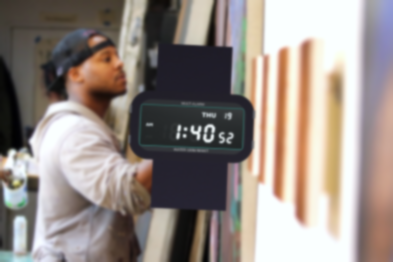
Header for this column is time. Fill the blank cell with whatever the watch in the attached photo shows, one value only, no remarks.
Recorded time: 1:40:52
